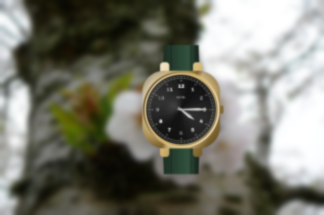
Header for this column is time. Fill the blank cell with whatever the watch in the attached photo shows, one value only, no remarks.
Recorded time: 4:15
